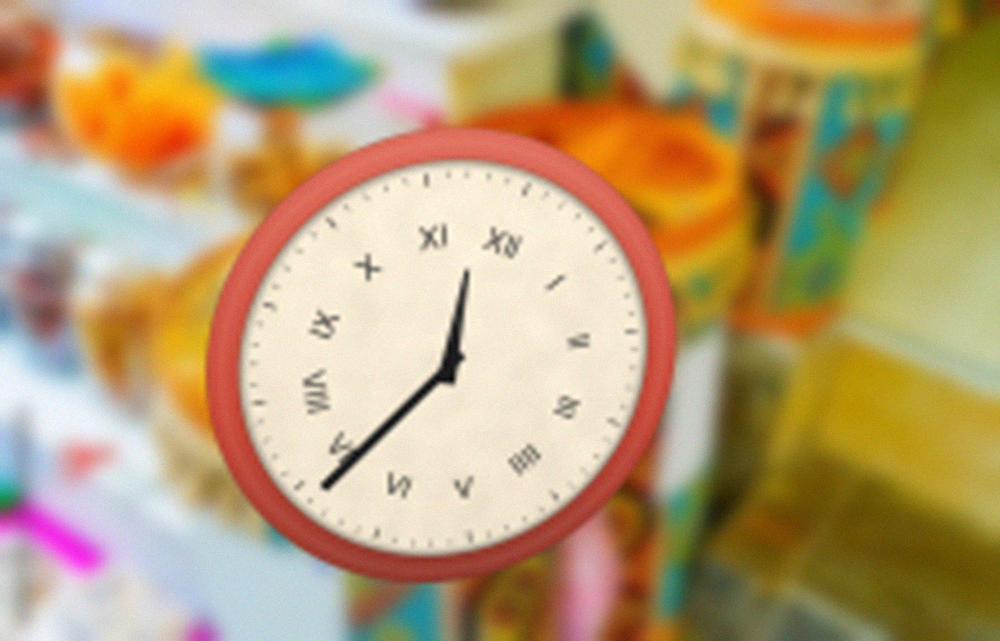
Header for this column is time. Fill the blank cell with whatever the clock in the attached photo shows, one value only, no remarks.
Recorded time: 11:34
